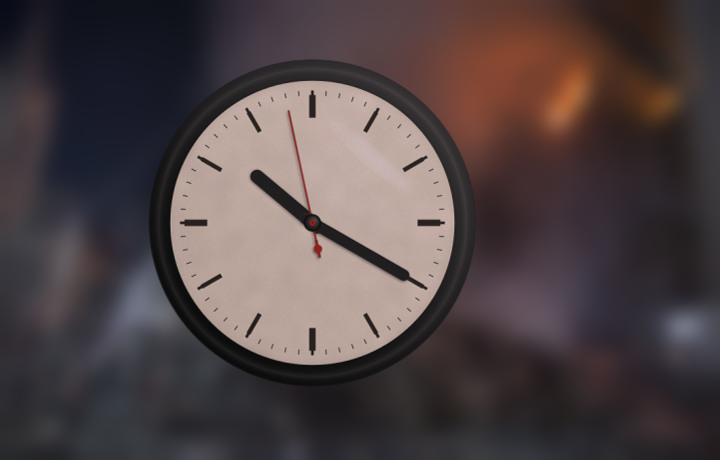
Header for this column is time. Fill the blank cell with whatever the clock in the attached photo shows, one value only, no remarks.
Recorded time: 10:19:58
